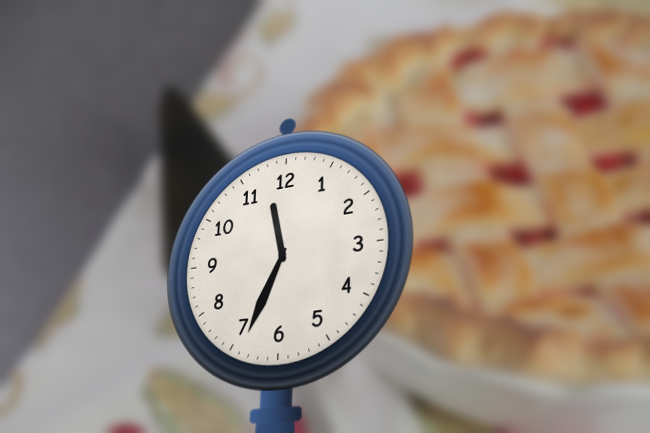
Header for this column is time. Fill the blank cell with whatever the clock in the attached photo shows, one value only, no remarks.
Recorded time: 11:34
